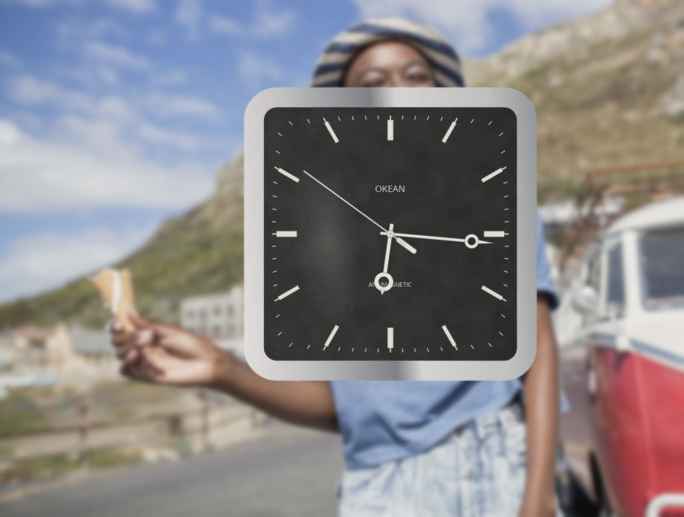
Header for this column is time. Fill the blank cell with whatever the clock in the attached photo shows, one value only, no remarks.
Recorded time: 6:15:51
